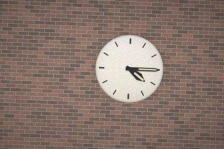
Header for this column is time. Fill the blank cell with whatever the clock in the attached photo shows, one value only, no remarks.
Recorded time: 4:15
